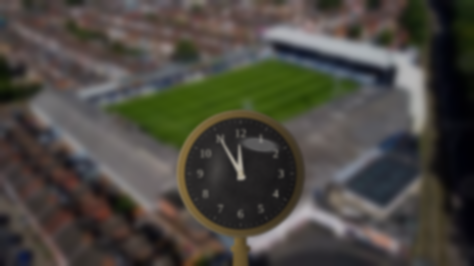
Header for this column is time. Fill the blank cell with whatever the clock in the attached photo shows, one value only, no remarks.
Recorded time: 11:55
